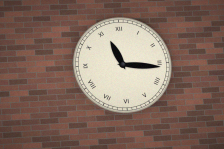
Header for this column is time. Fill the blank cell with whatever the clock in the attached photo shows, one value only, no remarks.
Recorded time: 11:16
